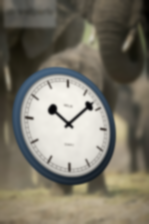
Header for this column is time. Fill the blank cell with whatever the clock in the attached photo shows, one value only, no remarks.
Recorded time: 10:08
